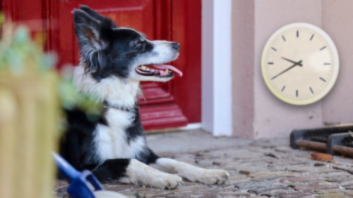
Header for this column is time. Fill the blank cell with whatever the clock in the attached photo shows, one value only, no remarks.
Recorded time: 9:40
